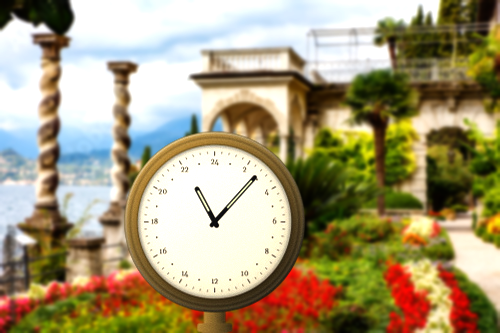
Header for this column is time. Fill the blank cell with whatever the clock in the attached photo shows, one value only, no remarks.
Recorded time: 22:07
